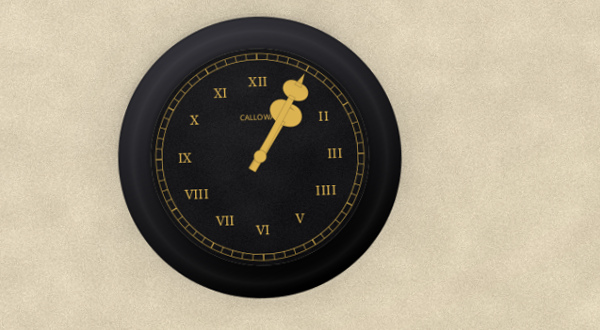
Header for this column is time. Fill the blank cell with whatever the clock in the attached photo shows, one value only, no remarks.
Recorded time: 1:05
